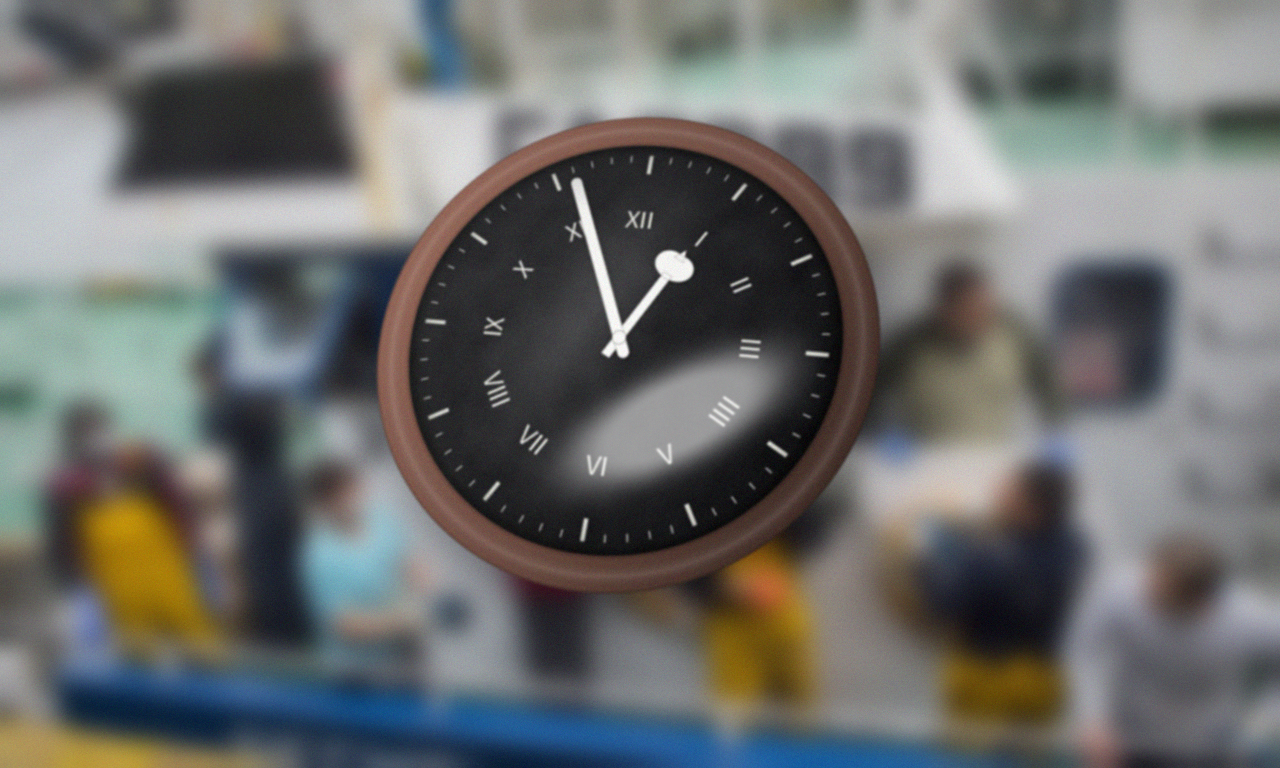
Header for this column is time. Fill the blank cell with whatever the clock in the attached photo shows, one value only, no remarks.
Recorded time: 12:56
